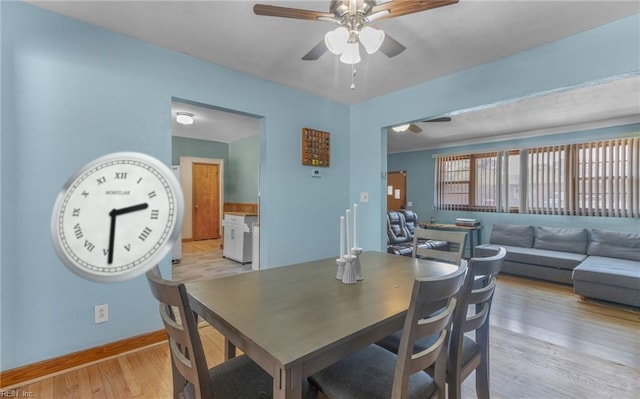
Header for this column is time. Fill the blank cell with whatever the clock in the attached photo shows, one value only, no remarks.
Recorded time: 2:29
